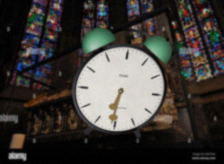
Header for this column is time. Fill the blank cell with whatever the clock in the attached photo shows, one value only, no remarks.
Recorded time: 6:31
